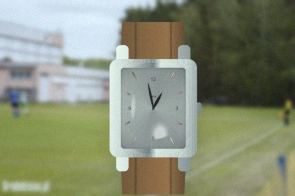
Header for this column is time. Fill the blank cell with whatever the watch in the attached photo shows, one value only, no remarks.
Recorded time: 12:58
